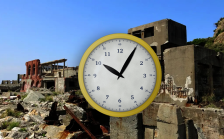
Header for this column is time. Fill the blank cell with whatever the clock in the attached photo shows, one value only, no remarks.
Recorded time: 10:05
